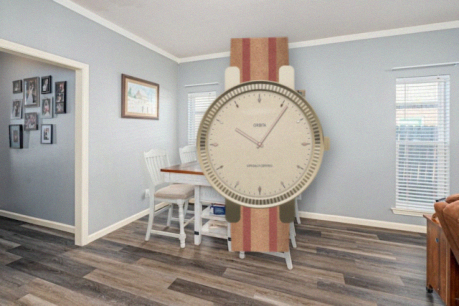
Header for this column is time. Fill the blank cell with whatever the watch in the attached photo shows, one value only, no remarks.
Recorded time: 10:06
